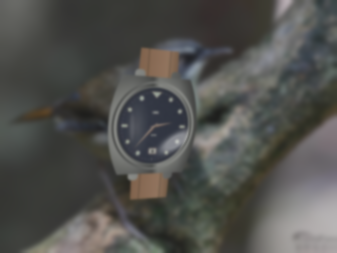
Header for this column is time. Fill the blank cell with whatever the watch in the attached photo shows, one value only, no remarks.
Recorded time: 2:37
